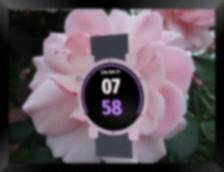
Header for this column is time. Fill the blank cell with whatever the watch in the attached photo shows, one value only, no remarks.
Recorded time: 7:58
